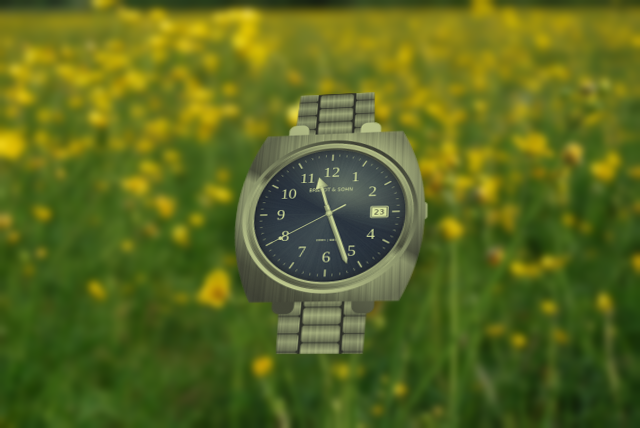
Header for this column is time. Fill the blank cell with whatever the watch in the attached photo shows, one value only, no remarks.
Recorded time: 11:26:40
